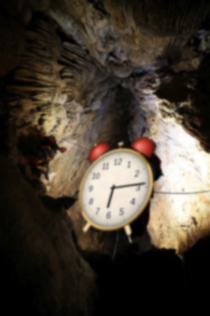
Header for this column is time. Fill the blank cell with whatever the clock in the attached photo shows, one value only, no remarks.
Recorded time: 6:14
